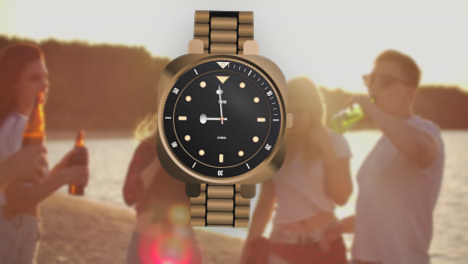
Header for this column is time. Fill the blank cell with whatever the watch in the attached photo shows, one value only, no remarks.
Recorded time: 8:59
